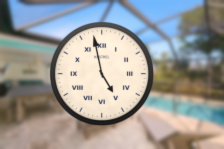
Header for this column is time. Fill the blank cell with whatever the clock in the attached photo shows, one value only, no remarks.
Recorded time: 4:58
